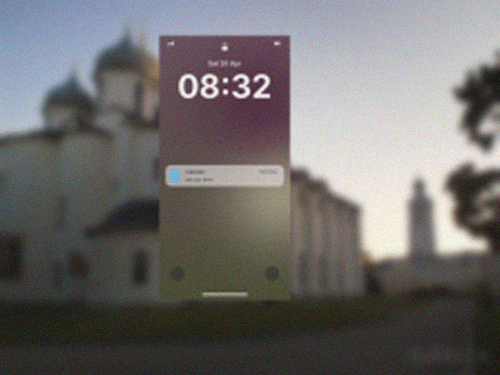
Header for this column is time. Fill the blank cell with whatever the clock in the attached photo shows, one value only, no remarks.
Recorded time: 8:32
